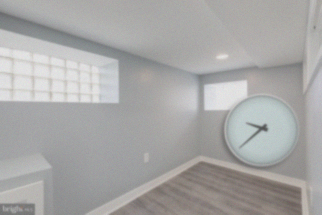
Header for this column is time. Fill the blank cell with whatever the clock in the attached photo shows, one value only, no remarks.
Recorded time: 9:38
